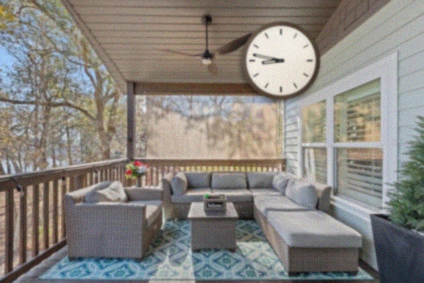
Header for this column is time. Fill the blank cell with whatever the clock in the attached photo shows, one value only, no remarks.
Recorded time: 8:47
